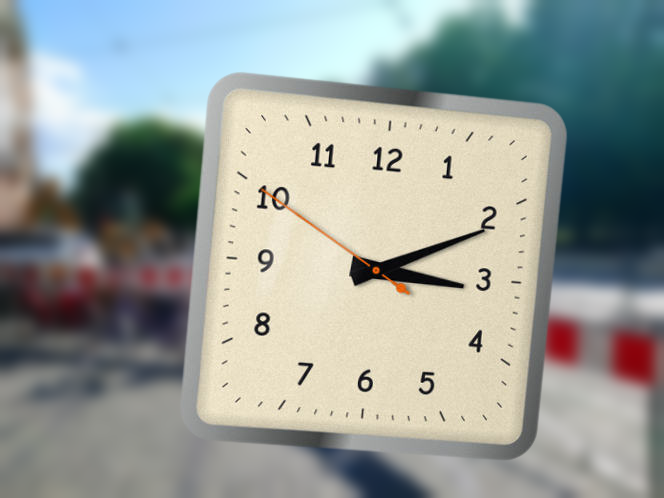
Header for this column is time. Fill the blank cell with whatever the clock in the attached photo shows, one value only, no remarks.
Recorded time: 3:10:50
